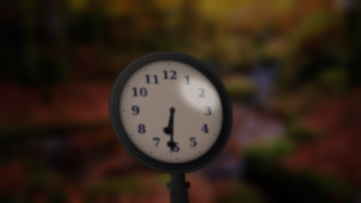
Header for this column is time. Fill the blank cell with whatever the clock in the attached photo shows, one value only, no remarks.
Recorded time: 6:31
